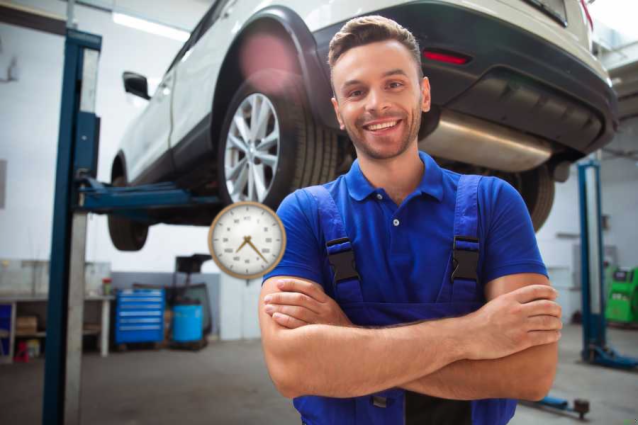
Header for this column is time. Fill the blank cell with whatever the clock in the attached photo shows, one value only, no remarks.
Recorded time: 7:23
